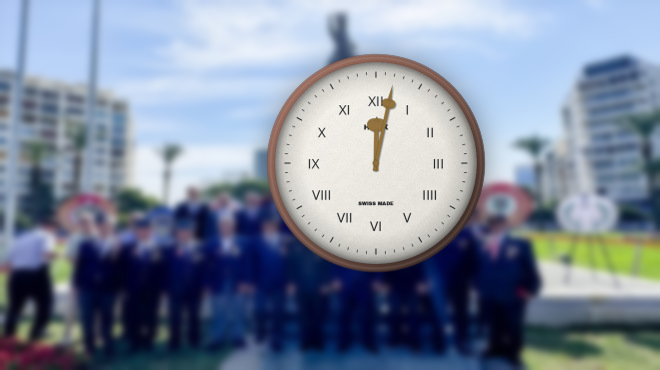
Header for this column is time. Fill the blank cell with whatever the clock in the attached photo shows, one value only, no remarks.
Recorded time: 12:02
